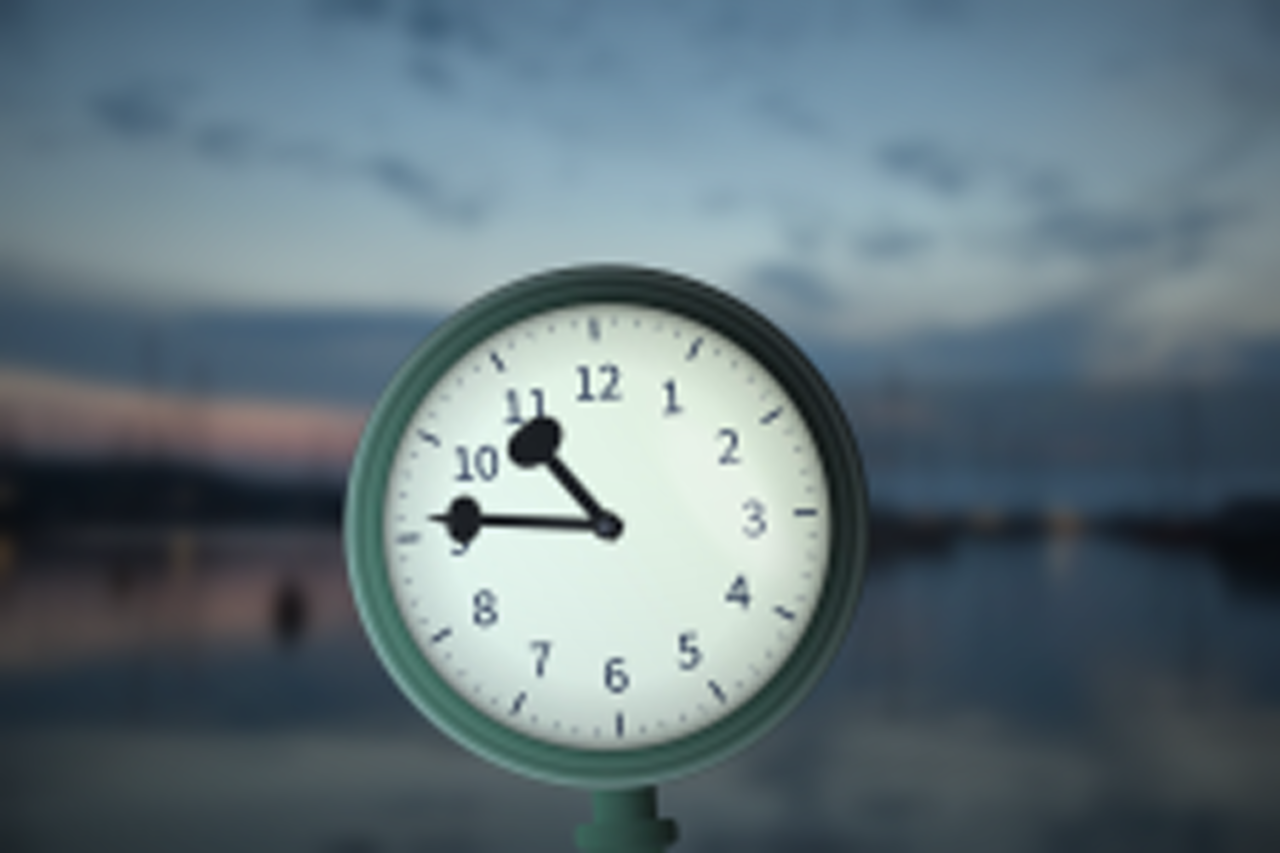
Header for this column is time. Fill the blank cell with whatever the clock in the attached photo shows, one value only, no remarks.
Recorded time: 10:46
